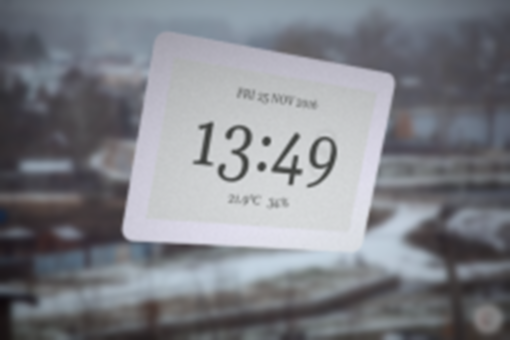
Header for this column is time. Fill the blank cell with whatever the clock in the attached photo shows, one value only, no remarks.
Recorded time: 13:49
